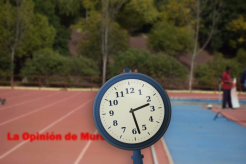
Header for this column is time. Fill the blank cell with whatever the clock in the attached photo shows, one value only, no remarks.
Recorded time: 2:28
